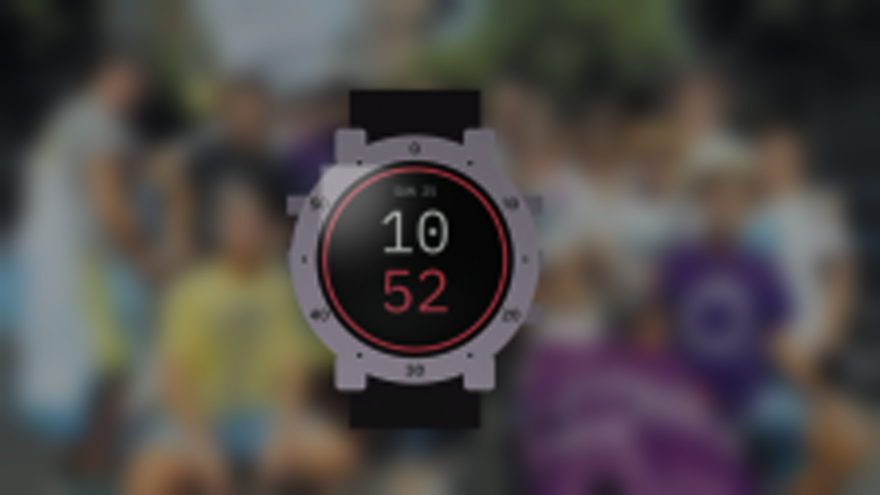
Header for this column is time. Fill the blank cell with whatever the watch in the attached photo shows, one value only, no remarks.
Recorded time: 10:52
